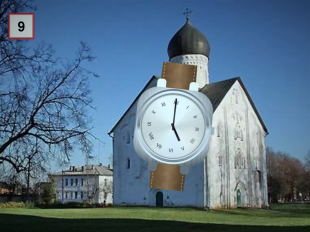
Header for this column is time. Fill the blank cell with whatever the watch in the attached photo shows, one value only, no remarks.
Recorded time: 5:00
